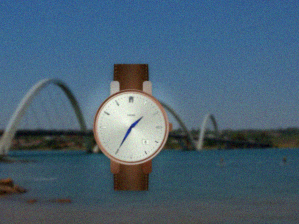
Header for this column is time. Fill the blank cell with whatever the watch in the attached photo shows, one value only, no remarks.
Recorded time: 1:35
